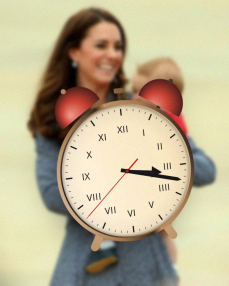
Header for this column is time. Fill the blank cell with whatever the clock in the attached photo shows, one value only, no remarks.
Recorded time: 3:17:38
